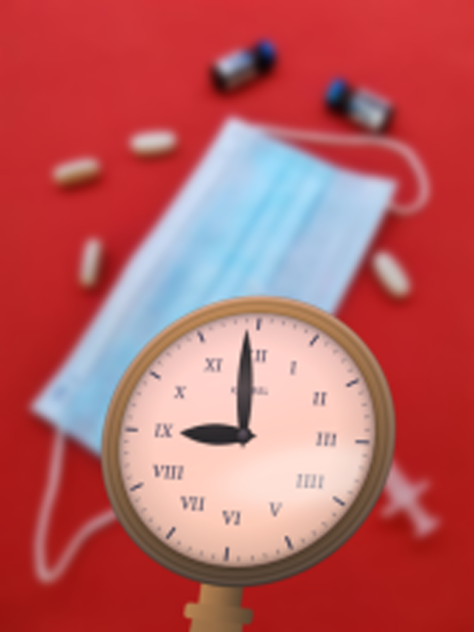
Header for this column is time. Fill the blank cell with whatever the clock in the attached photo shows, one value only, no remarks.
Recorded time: 8:59
